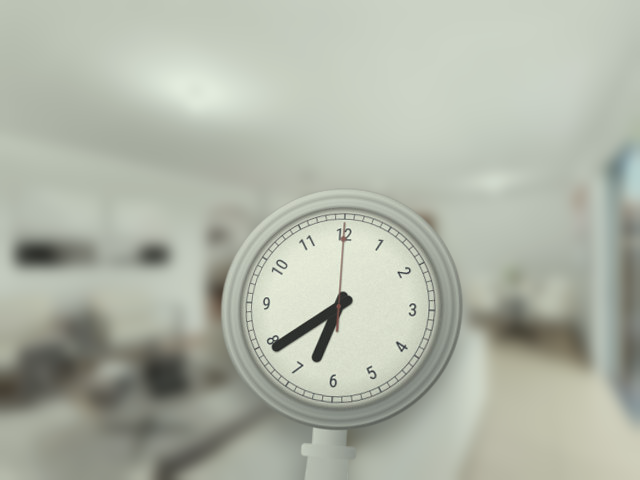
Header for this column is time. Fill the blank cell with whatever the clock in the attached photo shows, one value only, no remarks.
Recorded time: 6:39:00
